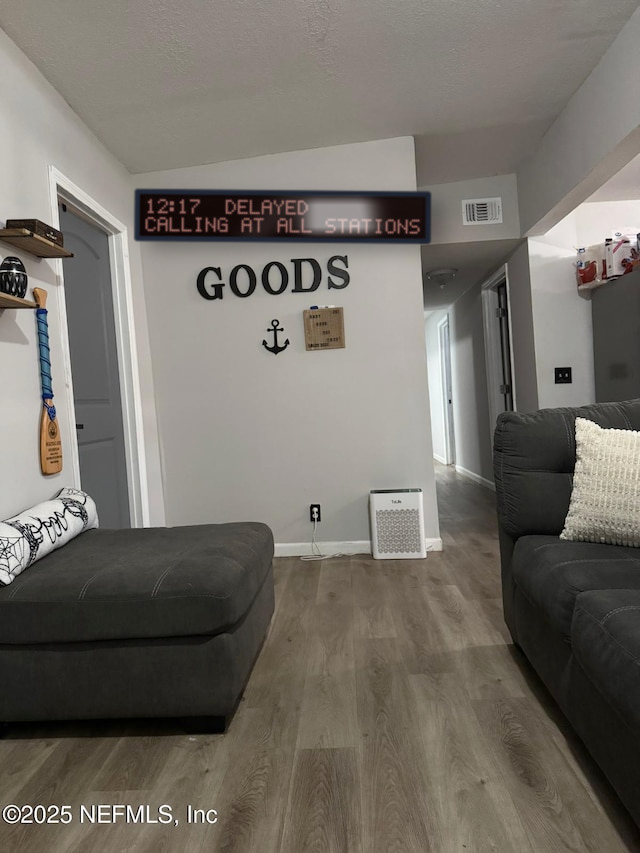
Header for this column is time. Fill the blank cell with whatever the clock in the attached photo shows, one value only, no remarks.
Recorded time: 12:17
